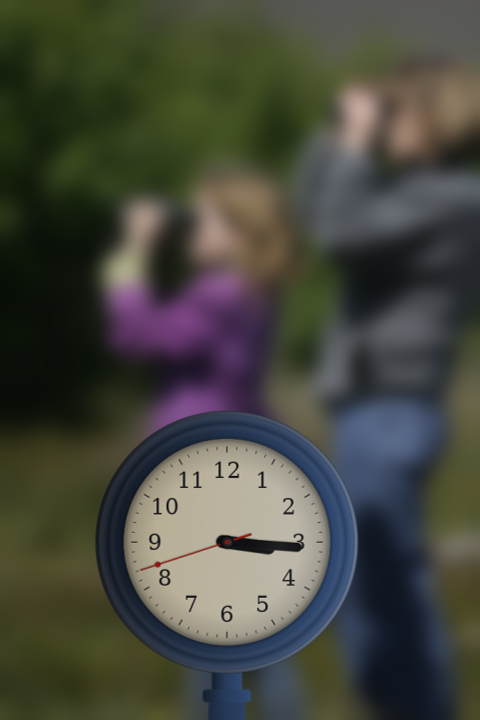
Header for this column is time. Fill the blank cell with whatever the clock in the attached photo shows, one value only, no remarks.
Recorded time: 3:15:42
